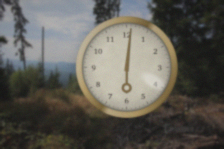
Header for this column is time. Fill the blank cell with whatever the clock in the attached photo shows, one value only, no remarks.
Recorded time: 6:01
